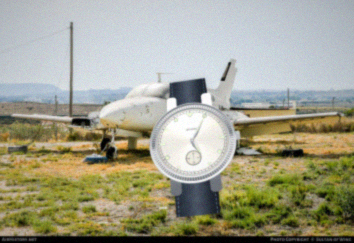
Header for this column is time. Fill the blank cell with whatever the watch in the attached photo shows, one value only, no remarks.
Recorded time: 5:05
